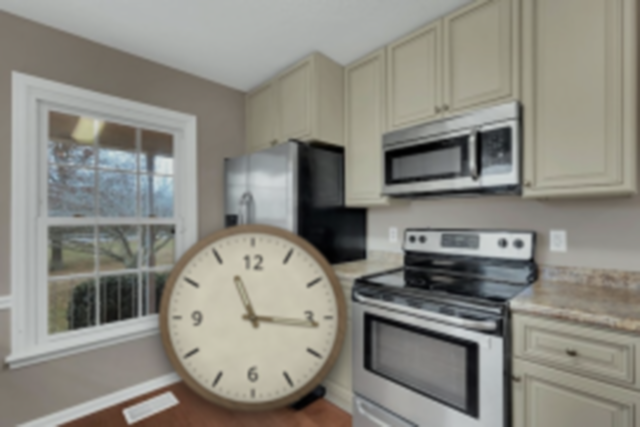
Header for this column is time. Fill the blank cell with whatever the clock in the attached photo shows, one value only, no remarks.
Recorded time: 11:16
